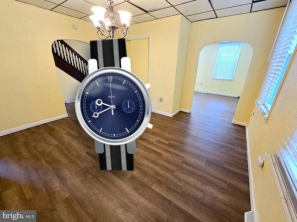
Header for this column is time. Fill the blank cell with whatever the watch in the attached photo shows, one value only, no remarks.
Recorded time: 9:41
